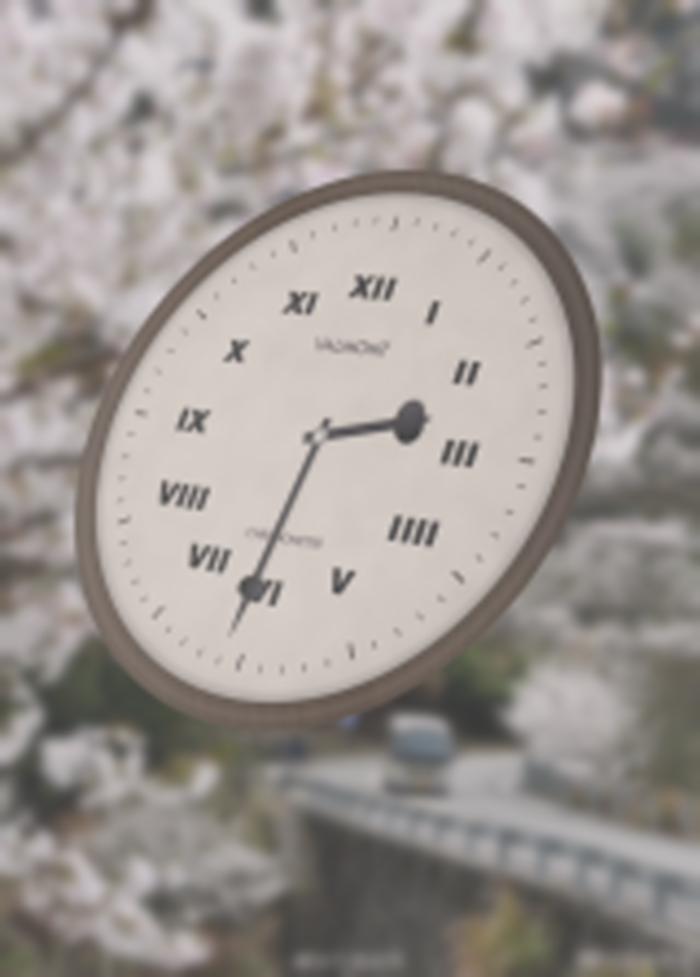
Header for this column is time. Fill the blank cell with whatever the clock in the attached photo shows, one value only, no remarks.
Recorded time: 2:31
